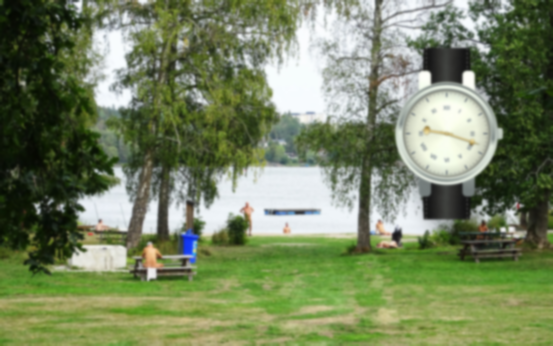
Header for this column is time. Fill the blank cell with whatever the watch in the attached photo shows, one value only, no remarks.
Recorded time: 9:18
